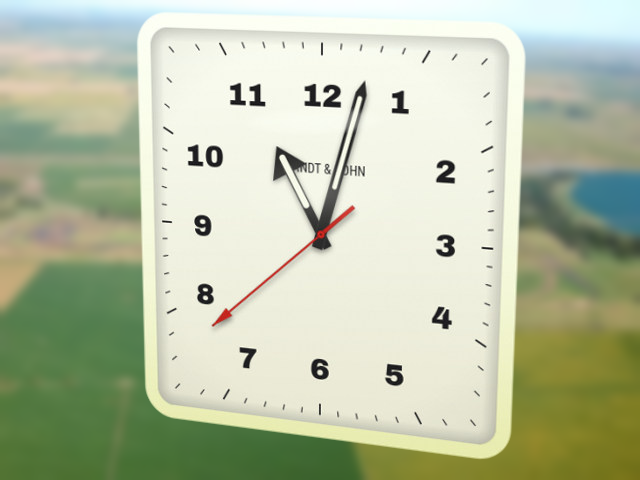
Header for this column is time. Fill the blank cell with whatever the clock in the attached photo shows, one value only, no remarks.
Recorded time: 11:02:38
